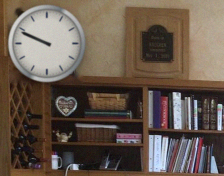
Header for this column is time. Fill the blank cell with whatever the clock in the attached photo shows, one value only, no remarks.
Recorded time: 9:49
